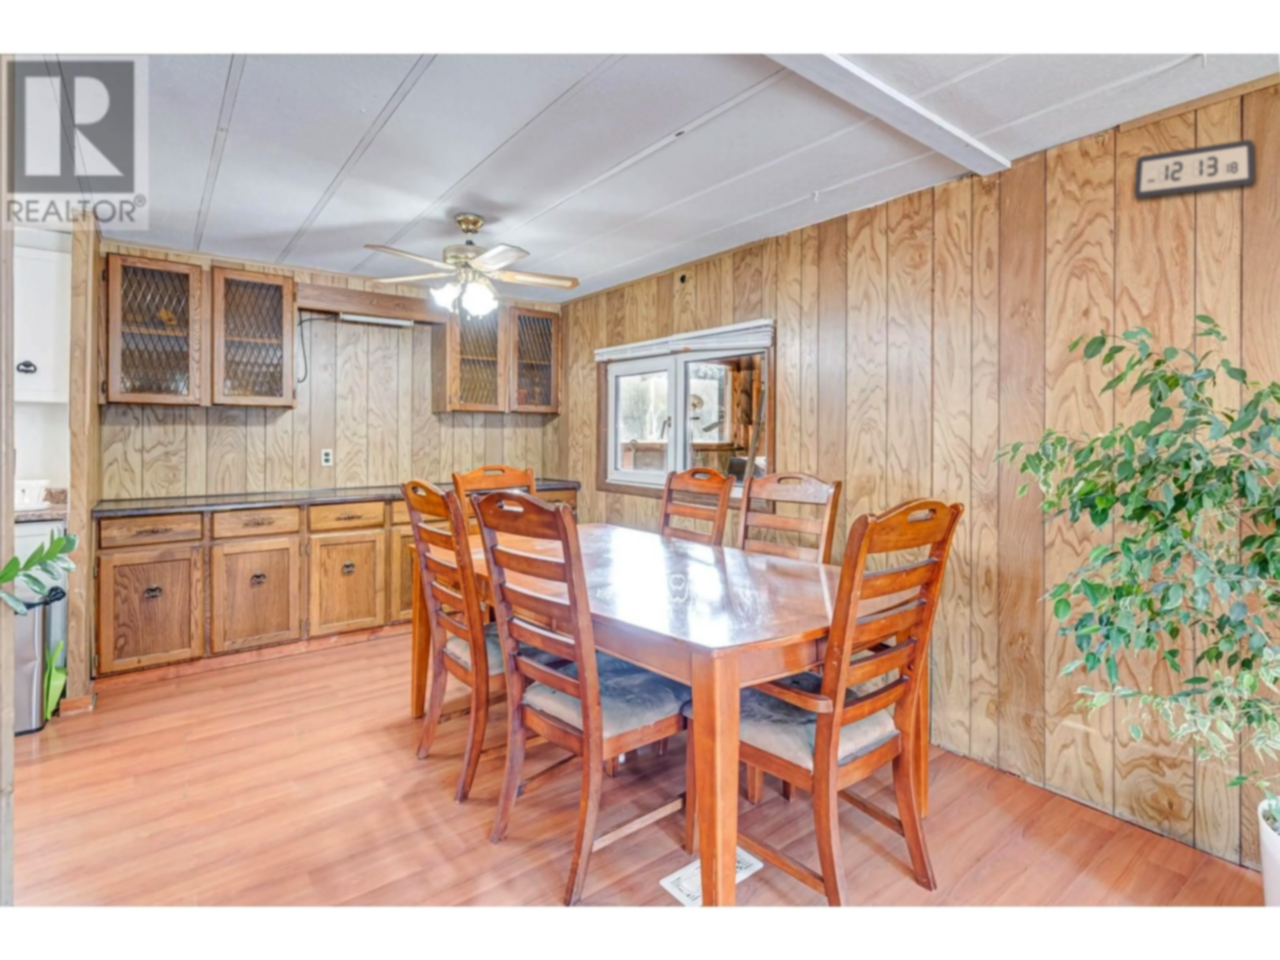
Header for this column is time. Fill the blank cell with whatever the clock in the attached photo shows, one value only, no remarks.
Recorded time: 12:13
